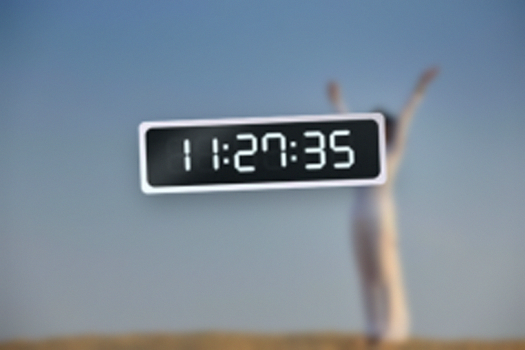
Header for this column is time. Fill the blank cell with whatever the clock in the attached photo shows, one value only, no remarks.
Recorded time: 11:27:35
